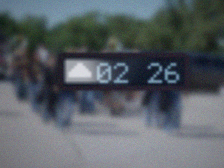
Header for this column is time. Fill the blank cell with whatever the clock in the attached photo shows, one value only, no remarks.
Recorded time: 2:26
